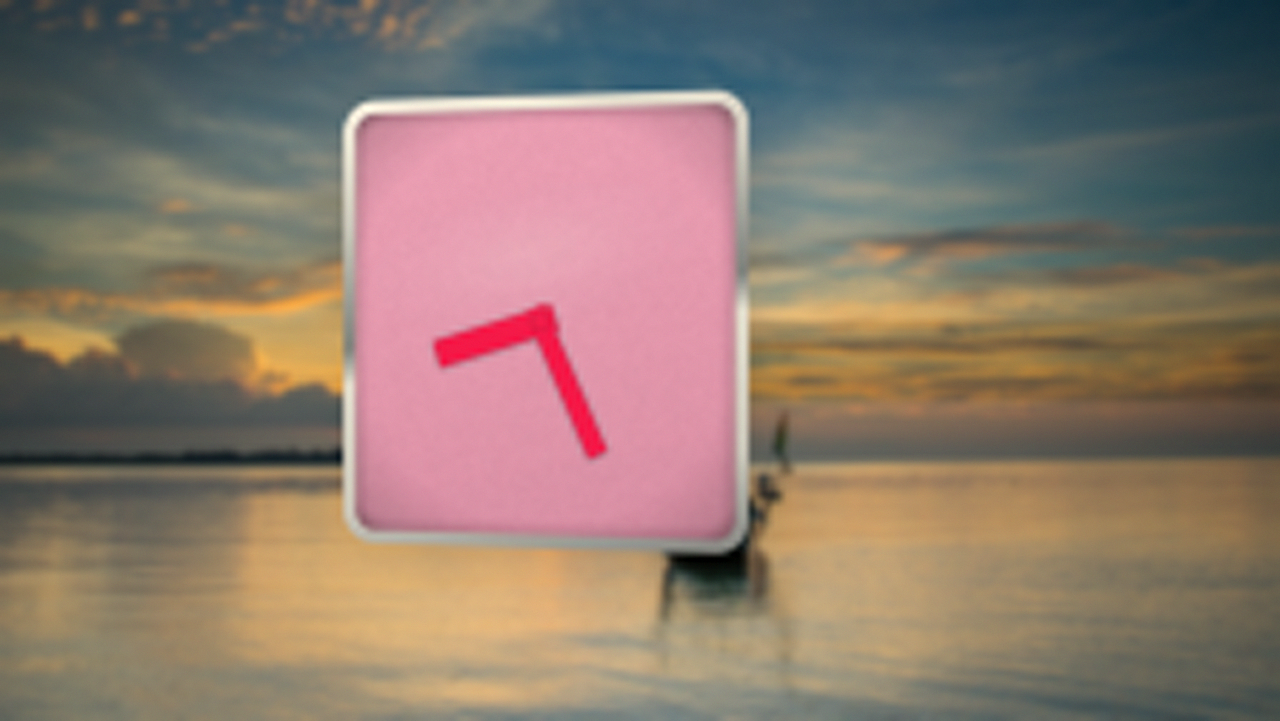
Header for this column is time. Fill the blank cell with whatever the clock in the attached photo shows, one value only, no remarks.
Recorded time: 8:26
